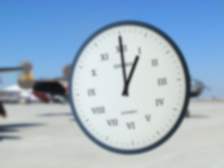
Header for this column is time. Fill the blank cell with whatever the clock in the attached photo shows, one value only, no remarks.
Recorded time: 1:00
